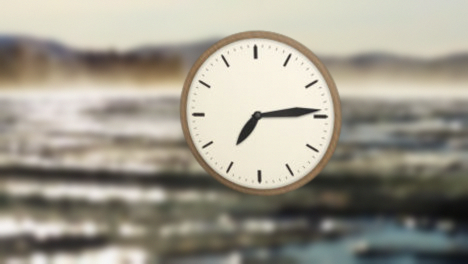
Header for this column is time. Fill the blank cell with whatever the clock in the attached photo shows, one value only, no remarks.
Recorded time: 7:14
